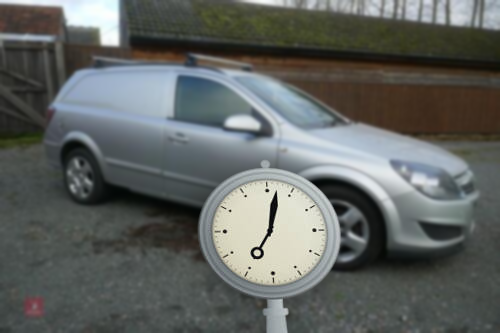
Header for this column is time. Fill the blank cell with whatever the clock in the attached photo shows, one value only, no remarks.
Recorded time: 7:02
